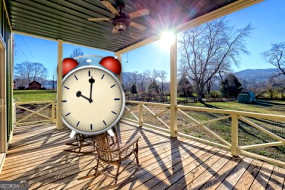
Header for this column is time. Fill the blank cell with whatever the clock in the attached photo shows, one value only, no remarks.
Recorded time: 10:01
